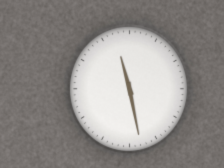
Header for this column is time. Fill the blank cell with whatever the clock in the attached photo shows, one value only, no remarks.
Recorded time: 11:28
